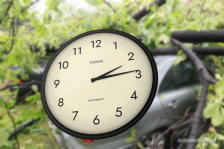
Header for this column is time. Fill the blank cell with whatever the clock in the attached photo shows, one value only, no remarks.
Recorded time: 2:14
